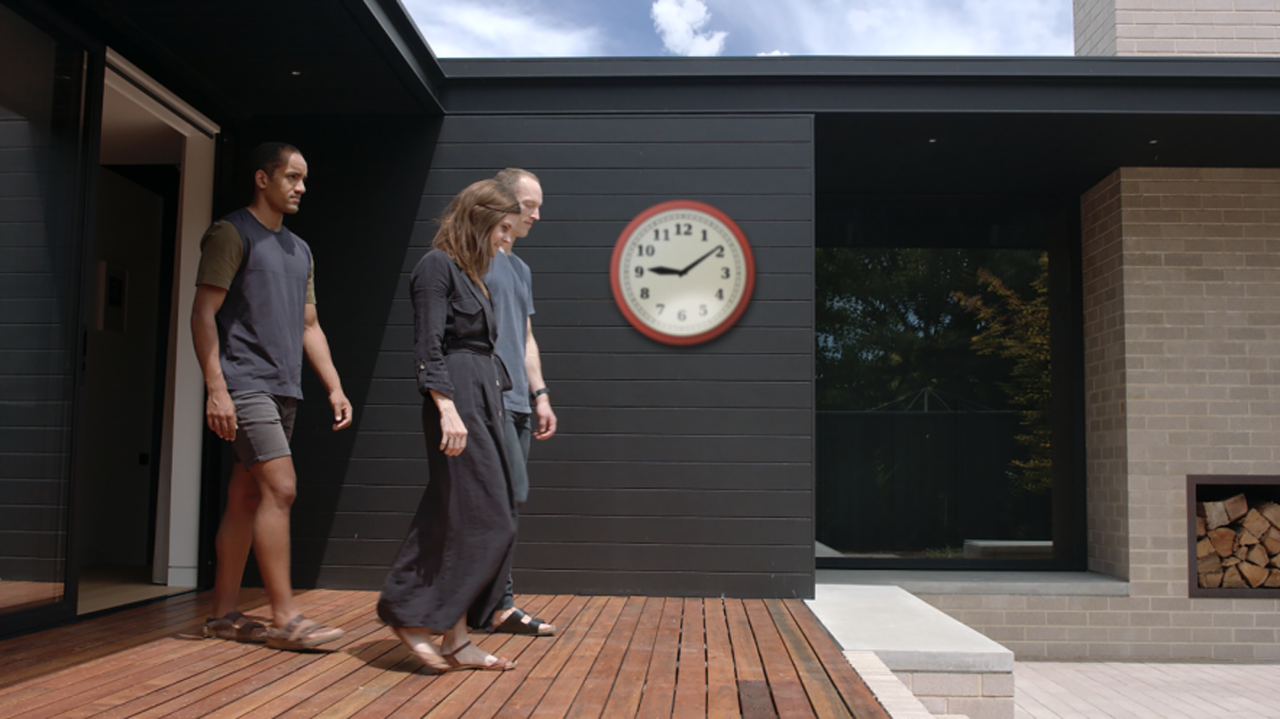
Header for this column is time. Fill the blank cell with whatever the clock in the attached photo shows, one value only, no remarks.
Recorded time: 9:09
